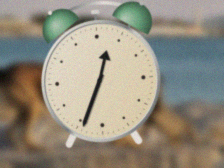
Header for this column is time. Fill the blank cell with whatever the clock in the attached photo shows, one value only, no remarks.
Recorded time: 12:34
